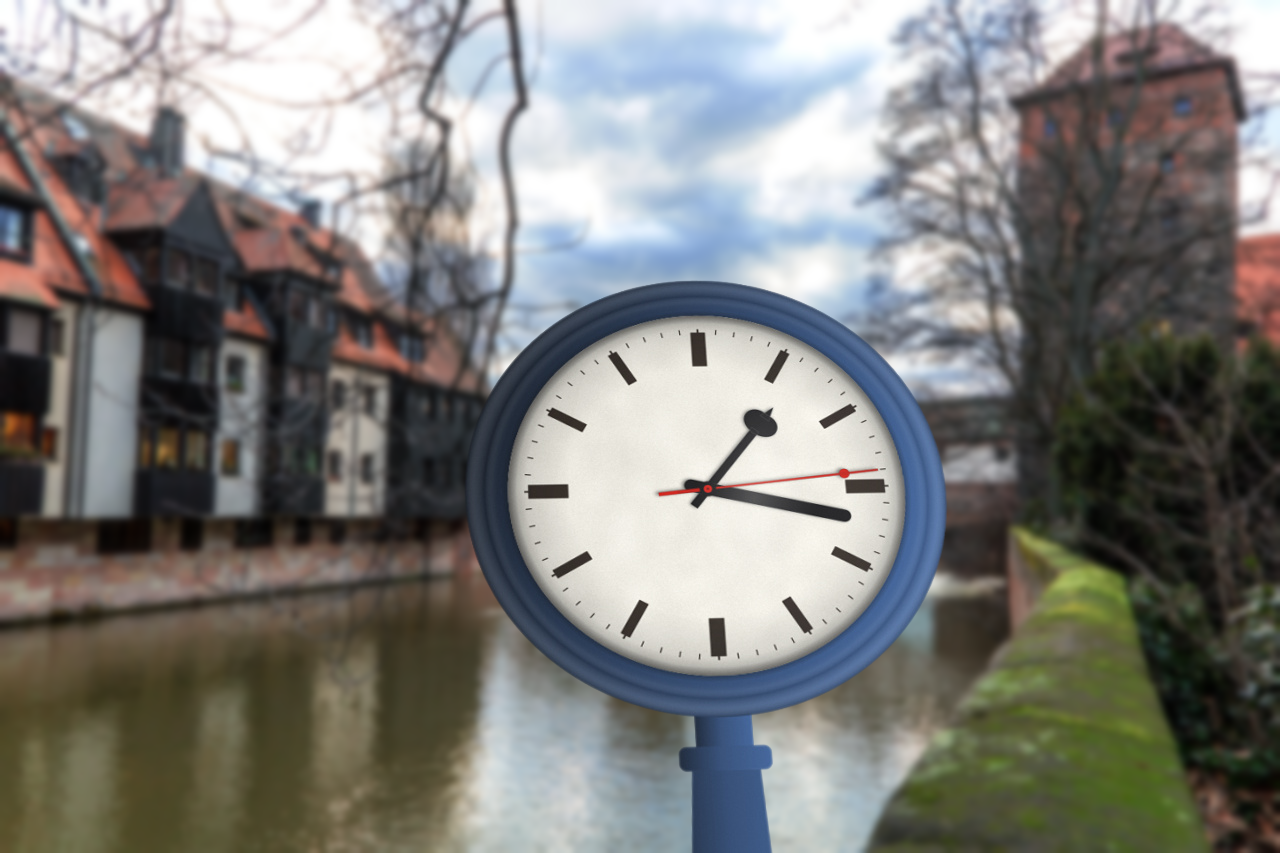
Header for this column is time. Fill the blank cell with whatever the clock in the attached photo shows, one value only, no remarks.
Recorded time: 1:17:14
